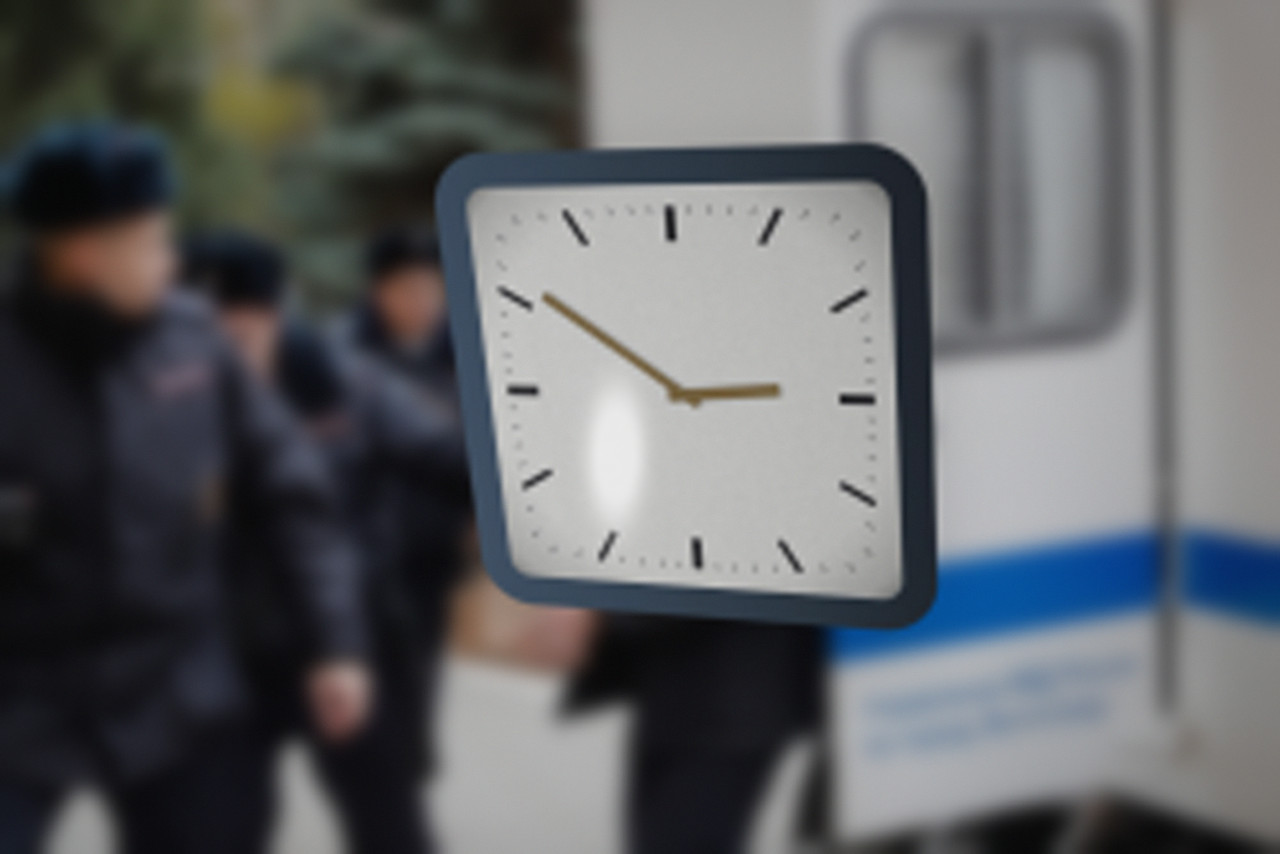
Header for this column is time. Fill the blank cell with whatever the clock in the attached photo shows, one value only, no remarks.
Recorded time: 2:51
